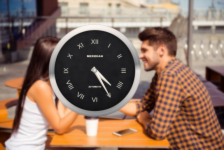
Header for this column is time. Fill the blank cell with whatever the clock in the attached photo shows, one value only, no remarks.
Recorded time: 4:25
